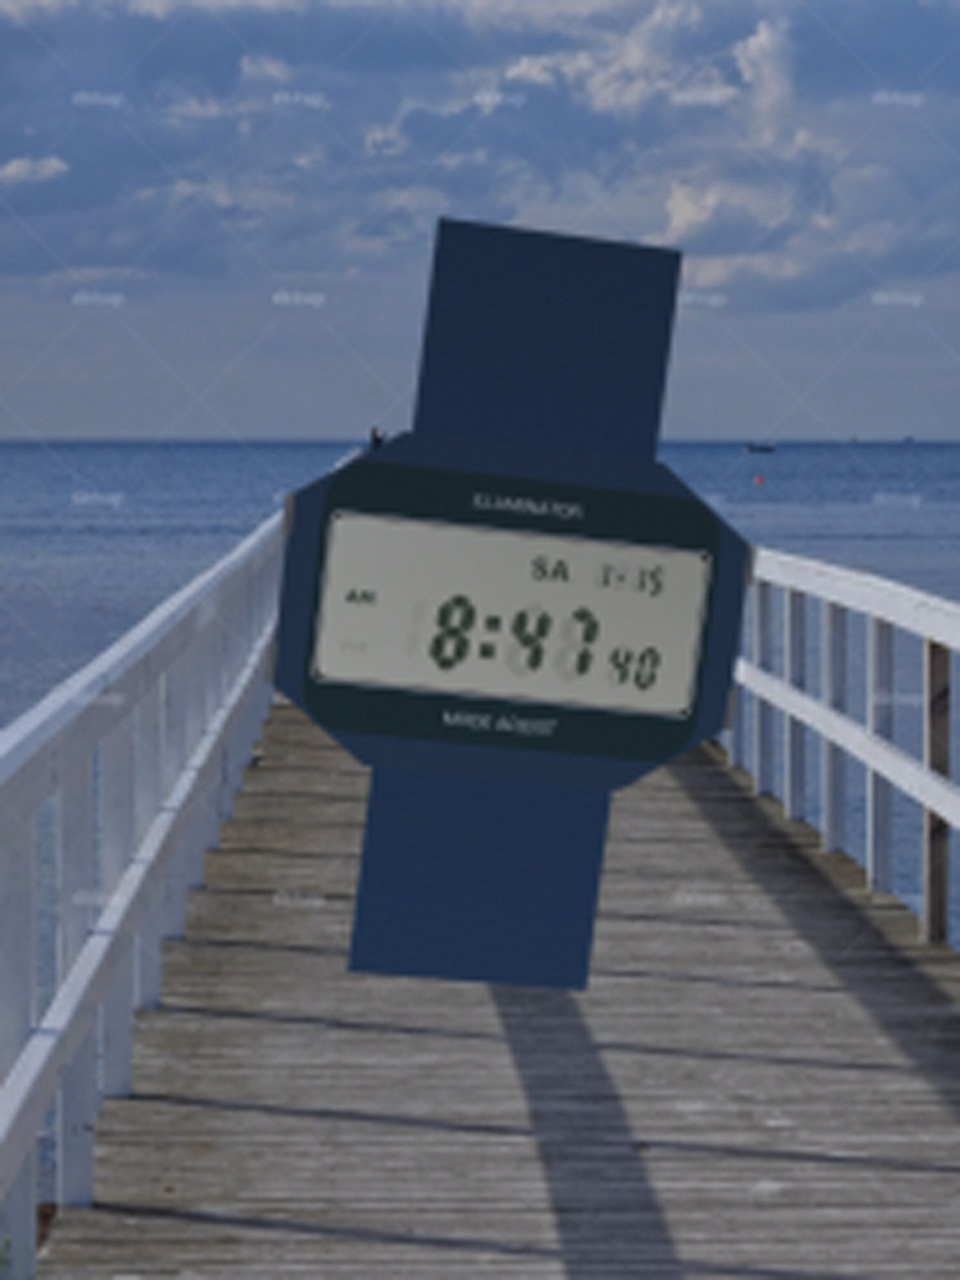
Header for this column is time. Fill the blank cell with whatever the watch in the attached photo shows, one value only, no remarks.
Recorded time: 8:47:40
